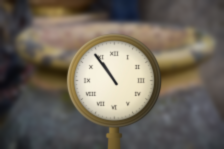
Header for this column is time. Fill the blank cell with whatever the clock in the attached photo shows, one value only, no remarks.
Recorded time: 10:54
